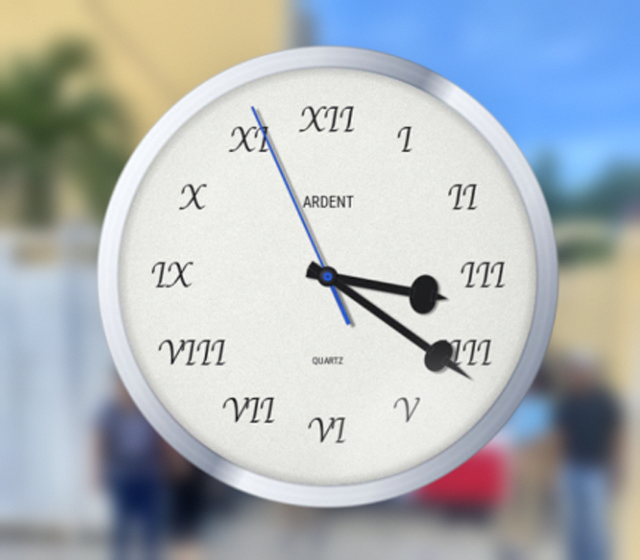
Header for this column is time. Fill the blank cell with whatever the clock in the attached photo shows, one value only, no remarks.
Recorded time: 3:20:56
